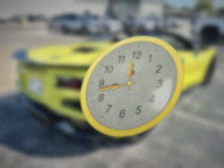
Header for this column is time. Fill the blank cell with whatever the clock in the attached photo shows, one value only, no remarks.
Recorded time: 11:43
